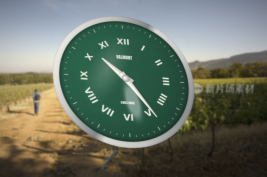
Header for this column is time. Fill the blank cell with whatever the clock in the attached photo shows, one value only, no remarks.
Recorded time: 10:24
